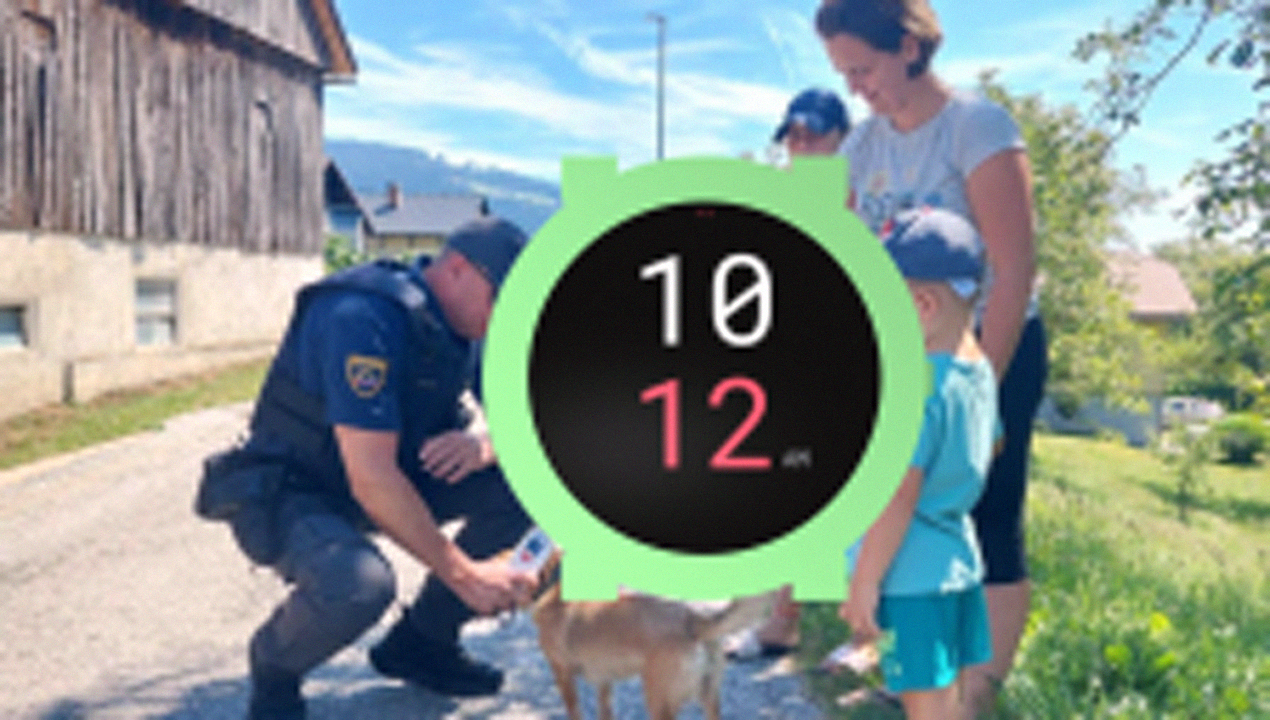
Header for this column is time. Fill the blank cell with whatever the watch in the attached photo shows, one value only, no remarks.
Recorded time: 10:12
